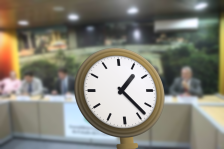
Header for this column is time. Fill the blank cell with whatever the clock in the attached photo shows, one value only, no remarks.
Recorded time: 1:23
